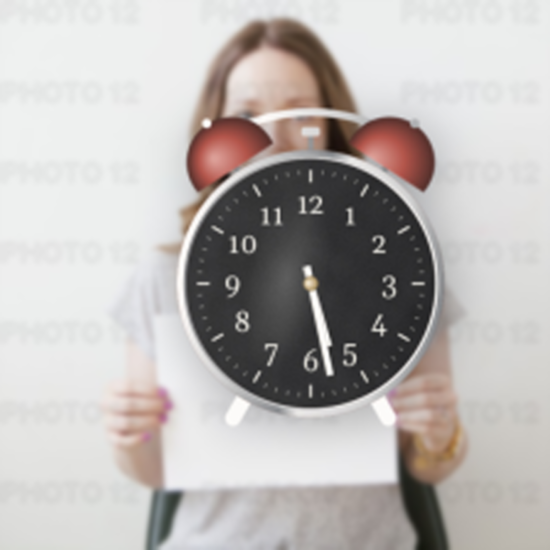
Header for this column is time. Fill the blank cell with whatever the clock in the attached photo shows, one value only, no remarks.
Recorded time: 5:28
